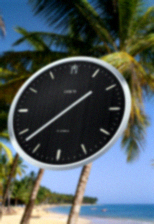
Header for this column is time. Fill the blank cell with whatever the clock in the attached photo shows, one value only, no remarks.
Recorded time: 1:38
